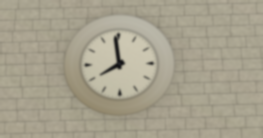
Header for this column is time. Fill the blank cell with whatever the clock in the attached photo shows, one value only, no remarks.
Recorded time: 7:59
